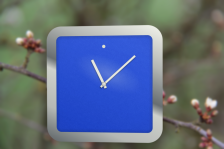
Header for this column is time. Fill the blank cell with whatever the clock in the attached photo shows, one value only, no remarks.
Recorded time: 11:08
